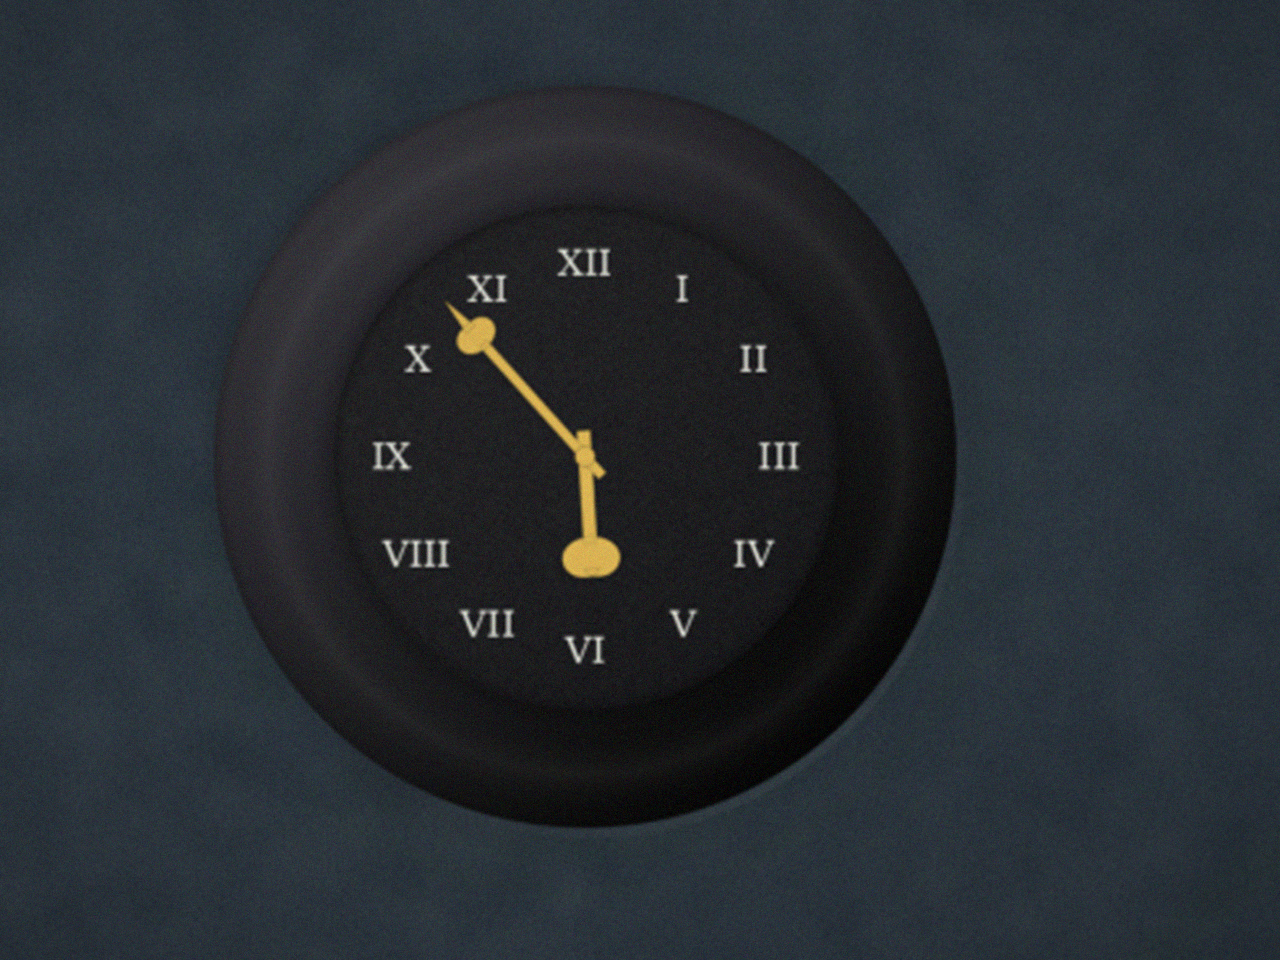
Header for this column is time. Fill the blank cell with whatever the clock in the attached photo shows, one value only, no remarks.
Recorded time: 5:53
